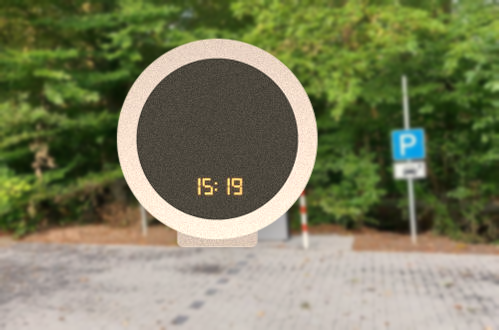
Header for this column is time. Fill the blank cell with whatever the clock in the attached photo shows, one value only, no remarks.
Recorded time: 15:19
